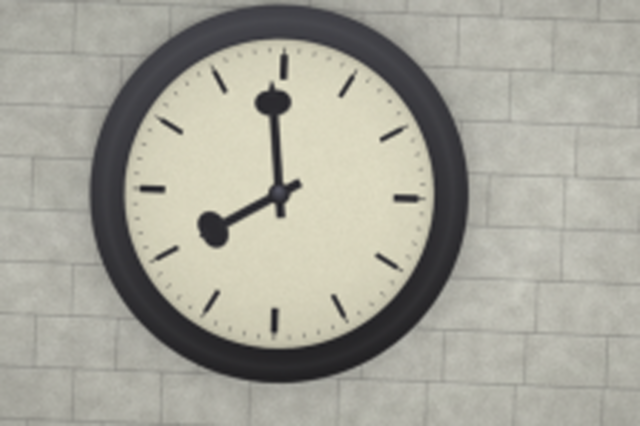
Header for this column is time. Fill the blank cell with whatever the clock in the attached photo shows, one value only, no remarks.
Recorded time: 7:59
